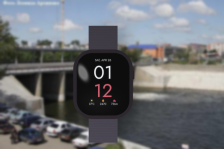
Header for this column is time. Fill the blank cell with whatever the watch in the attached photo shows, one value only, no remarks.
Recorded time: 1:12
